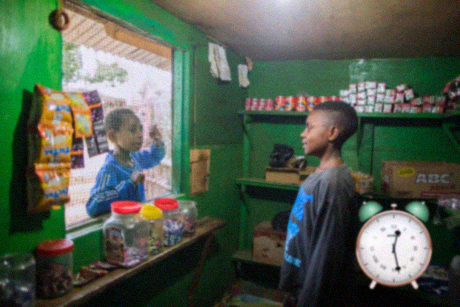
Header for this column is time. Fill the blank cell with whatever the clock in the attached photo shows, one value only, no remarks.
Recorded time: 12:28
